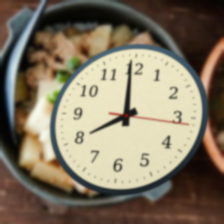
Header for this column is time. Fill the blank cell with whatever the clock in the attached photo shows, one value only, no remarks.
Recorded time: 7:59:16
